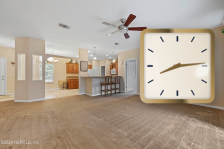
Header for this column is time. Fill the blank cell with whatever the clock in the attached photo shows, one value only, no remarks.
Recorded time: 8:14
